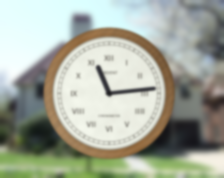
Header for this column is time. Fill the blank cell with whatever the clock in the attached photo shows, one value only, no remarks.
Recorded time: 11:14
